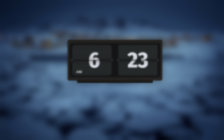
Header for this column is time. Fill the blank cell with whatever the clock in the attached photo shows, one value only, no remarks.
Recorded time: 6:23
